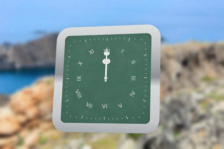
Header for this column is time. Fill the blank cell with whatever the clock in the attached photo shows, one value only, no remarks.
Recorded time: 12:00
